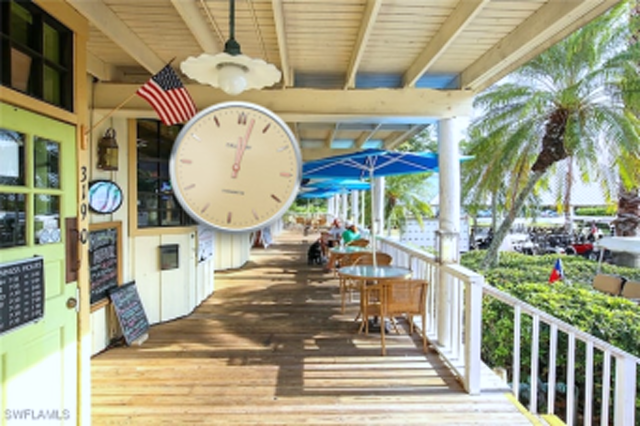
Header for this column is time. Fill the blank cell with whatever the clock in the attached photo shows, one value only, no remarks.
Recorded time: 12:02
